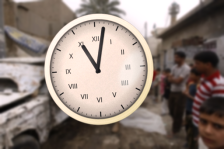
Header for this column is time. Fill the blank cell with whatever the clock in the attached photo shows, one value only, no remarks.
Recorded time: 11:02
